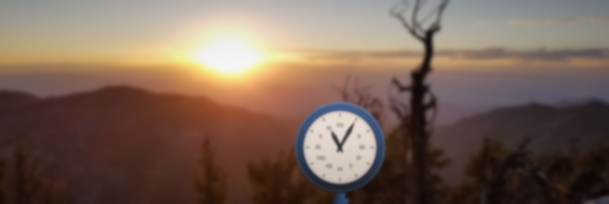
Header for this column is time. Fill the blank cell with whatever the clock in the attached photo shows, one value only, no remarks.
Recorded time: 11:05
